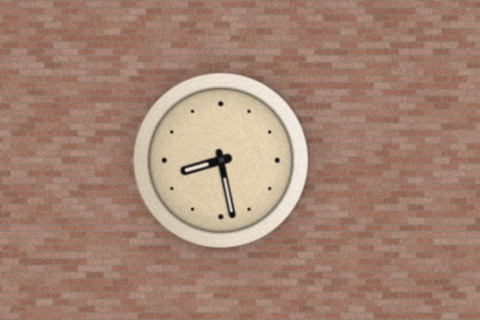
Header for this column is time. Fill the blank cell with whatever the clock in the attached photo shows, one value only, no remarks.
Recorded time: 8:28
